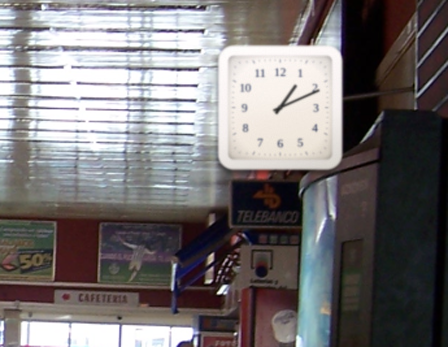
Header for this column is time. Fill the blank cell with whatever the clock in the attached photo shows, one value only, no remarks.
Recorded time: 1:11
